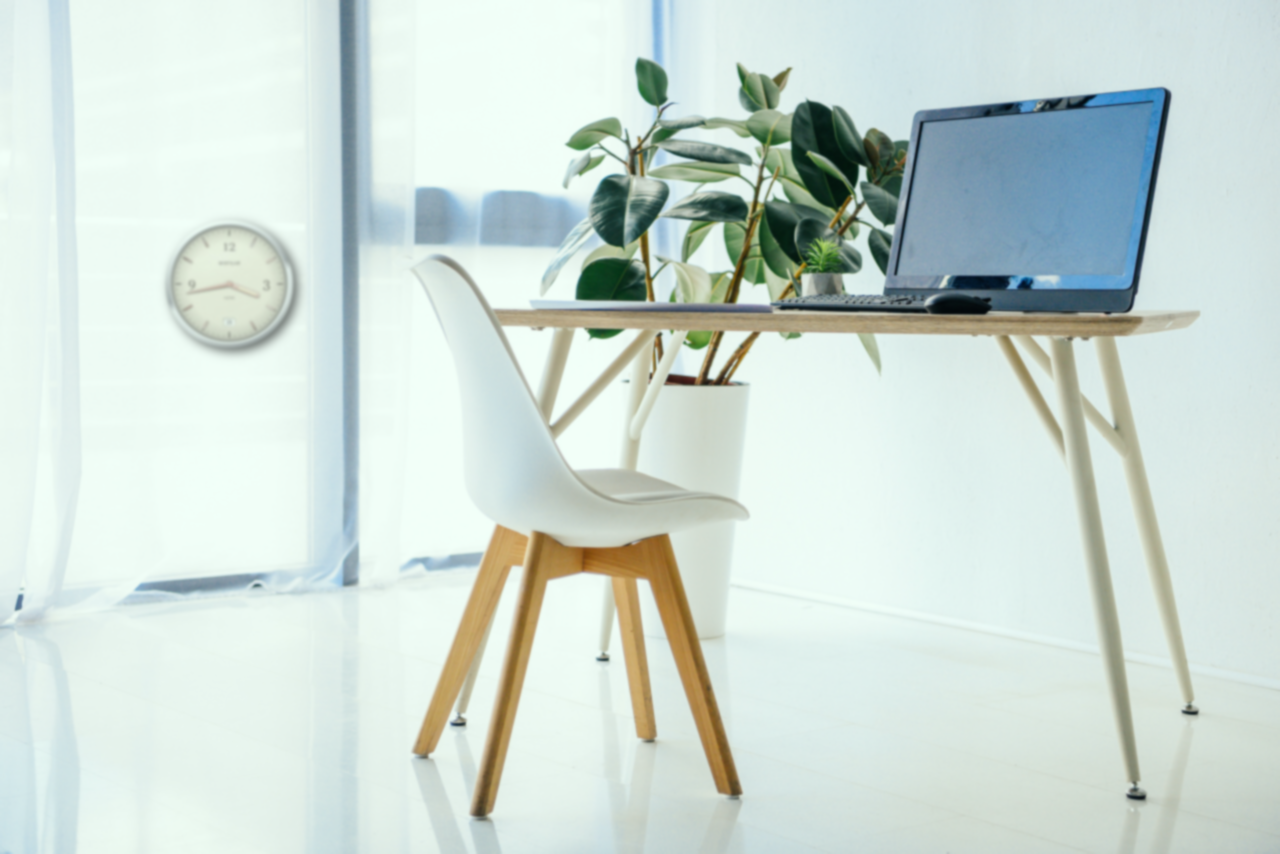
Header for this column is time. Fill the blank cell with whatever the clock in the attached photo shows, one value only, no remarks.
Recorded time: 3:43
